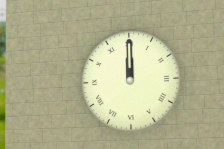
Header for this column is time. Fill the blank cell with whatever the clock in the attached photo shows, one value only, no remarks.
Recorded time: 12:00
